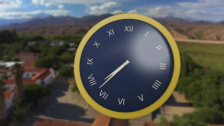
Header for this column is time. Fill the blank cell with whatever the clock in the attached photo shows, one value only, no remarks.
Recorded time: 7:37
